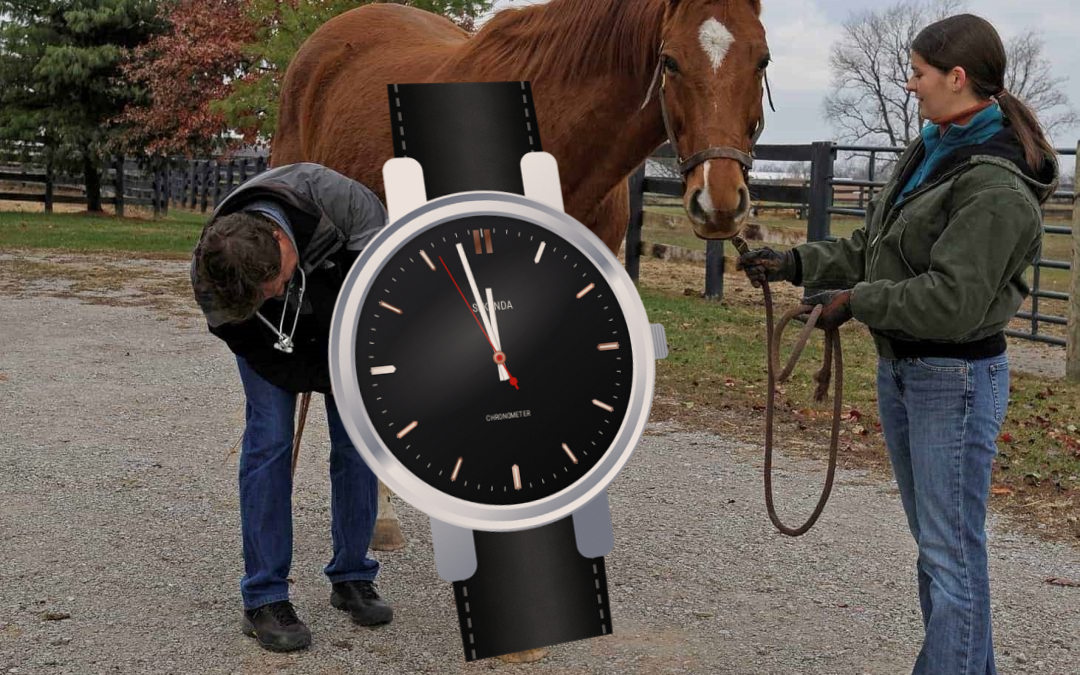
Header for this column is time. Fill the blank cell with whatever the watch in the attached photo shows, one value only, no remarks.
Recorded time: 11:57:56
